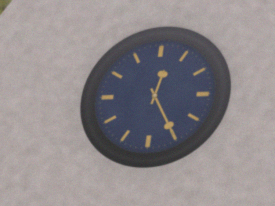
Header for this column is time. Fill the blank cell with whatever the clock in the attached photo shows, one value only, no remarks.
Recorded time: 12:25
